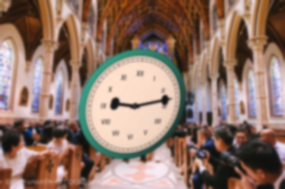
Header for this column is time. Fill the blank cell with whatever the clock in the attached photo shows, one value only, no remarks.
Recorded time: 9:13
